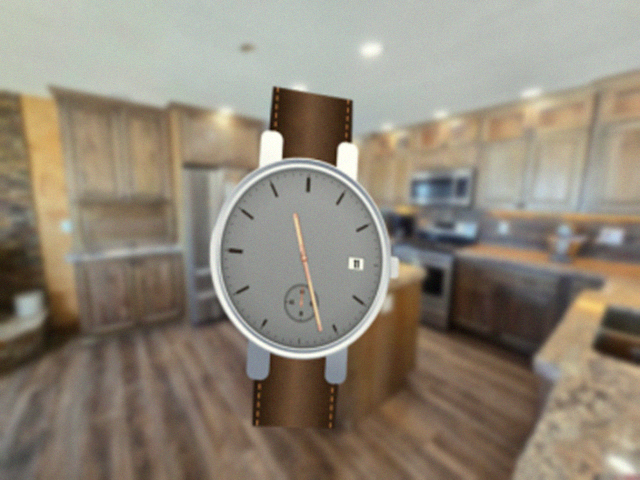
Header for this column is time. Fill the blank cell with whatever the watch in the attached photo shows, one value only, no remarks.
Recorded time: 11:27
